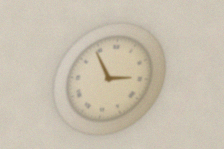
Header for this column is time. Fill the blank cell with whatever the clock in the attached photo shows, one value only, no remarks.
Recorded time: 2:54
